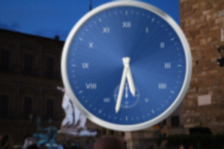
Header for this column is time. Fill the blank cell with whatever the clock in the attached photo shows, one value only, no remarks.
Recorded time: 5:32
